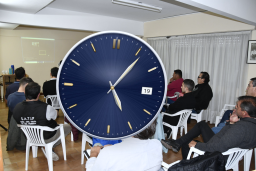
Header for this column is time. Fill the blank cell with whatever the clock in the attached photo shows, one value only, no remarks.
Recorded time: 5:06
